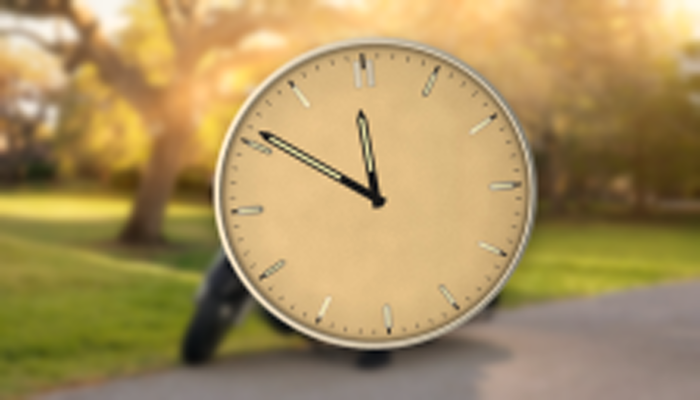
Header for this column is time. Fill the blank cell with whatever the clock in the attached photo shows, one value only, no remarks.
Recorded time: 11:51
